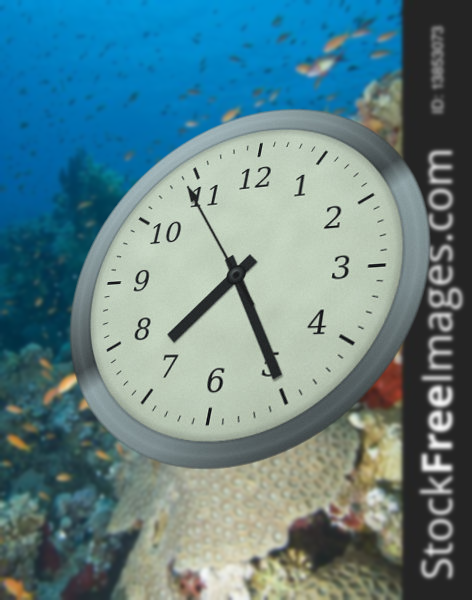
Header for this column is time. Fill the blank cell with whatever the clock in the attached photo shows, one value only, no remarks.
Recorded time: 7:24:54
